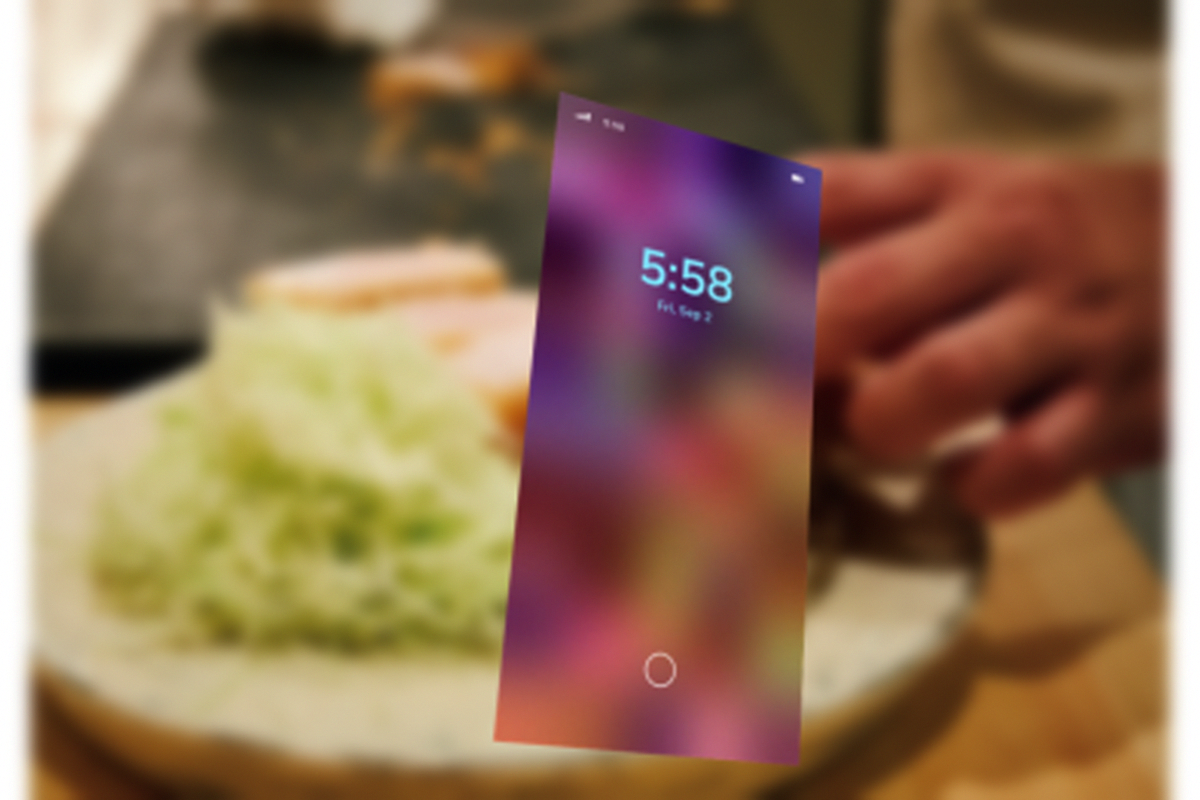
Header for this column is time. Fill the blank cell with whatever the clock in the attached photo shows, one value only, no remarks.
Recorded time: 5:58
